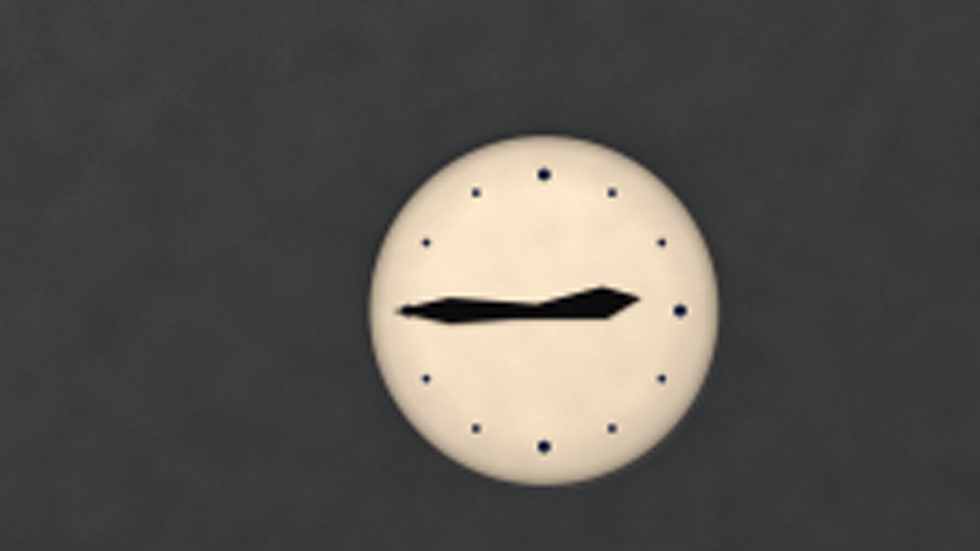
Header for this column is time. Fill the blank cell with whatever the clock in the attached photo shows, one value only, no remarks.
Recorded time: 2:45
